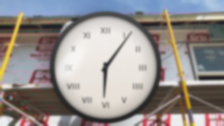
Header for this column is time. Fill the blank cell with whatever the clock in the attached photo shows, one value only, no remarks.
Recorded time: 6:06
